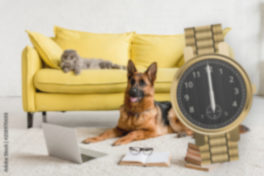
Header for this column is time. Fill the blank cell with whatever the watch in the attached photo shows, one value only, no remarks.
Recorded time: 6:00
